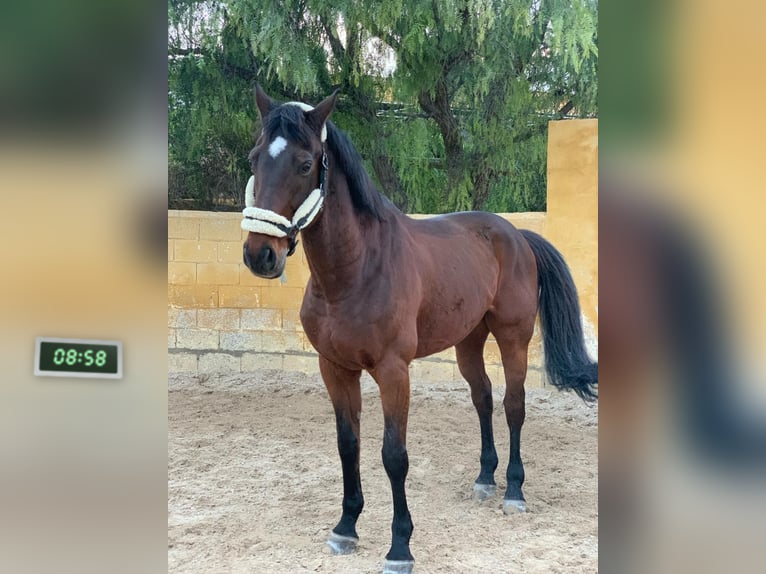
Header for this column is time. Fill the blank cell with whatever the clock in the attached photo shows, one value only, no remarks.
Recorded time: 8:58
